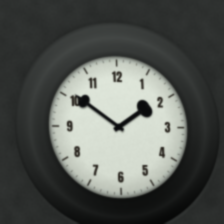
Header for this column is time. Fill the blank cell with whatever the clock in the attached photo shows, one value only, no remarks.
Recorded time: 1:51
